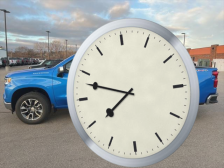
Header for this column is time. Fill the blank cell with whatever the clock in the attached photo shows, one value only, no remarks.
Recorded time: 7:48
